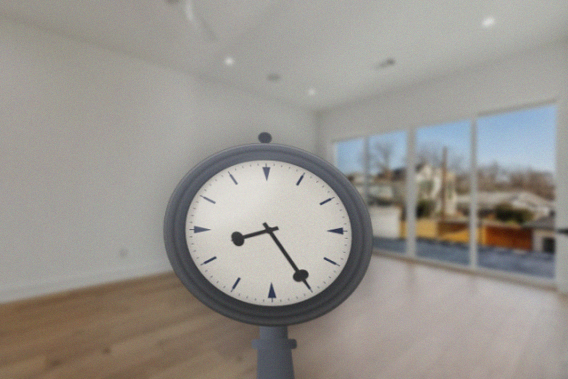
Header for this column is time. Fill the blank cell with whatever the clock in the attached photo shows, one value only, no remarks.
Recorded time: 8:25
